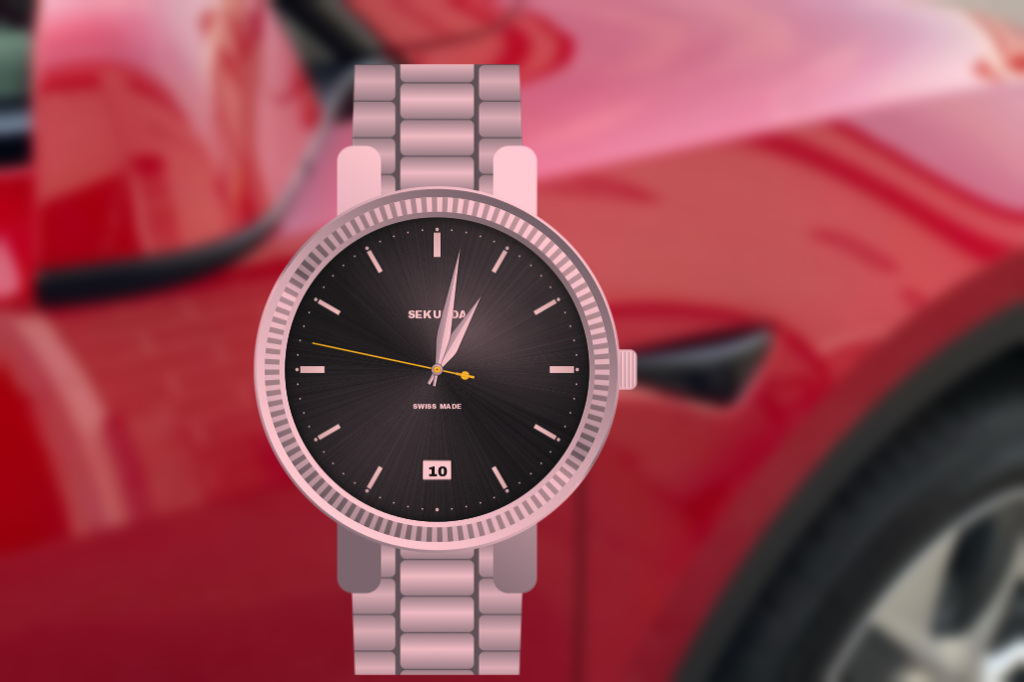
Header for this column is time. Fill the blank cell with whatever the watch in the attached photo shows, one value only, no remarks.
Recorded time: 1:01:47
